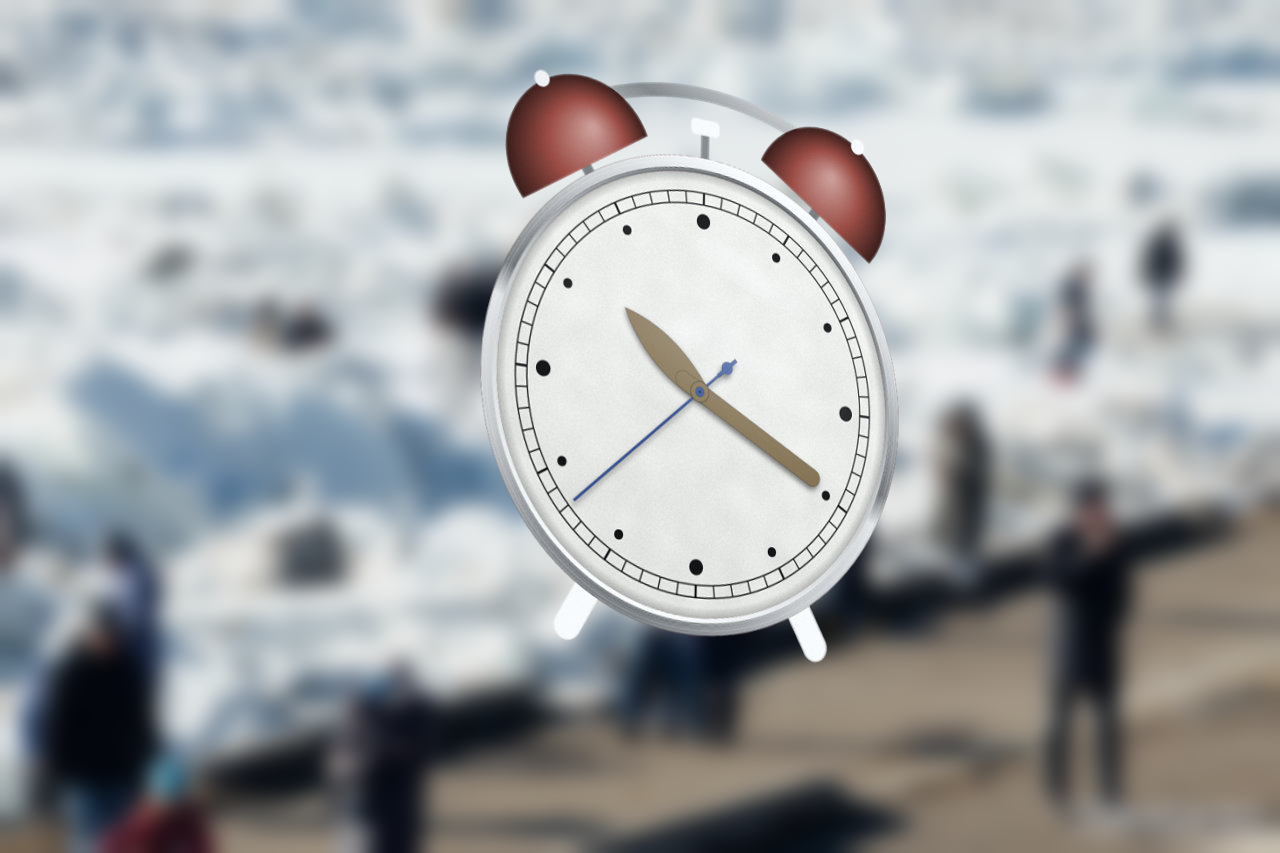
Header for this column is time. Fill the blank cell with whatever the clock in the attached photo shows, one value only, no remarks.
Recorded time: 10:19:38
